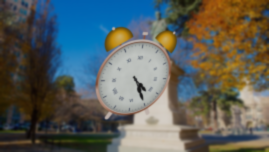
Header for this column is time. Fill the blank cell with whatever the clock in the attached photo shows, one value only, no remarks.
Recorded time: 4:25
